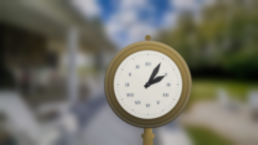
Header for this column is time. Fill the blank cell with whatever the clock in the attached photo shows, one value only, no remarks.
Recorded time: 2:05
